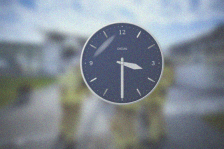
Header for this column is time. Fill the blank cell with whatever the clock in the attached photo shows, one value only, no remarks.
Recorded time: 3:30
